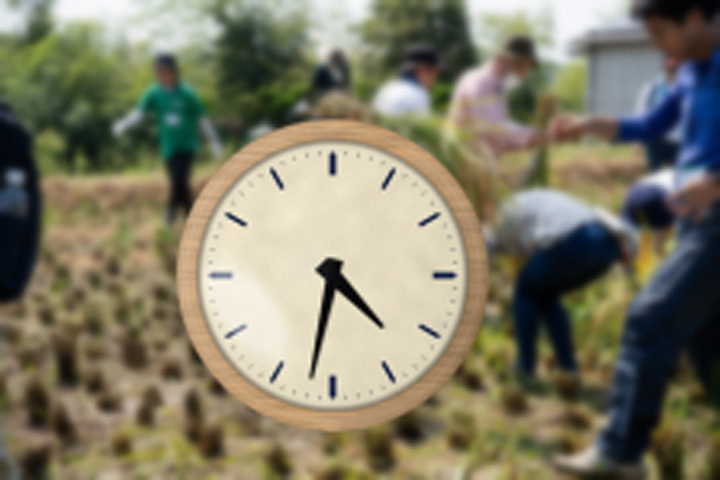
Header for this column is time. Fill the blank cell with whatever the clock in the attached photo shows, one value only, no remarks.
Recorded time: 4:32
